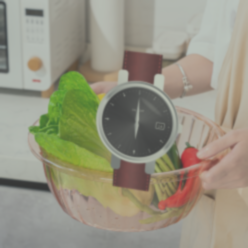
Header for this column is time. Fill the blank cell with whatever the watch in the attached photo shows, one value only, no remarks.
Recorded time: 6:00
